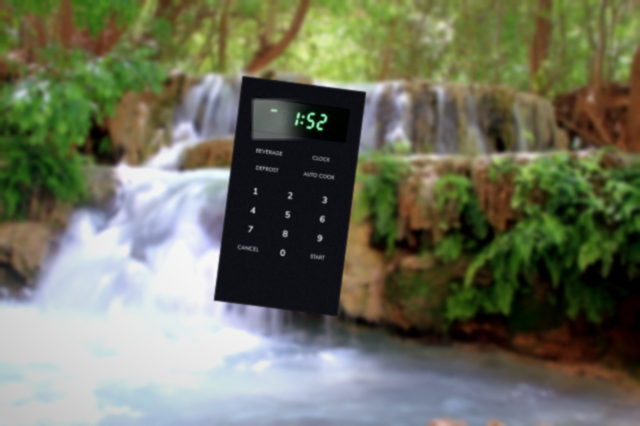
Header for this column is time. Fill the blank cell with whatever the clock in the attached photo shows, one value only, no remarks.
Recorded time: 1:52
